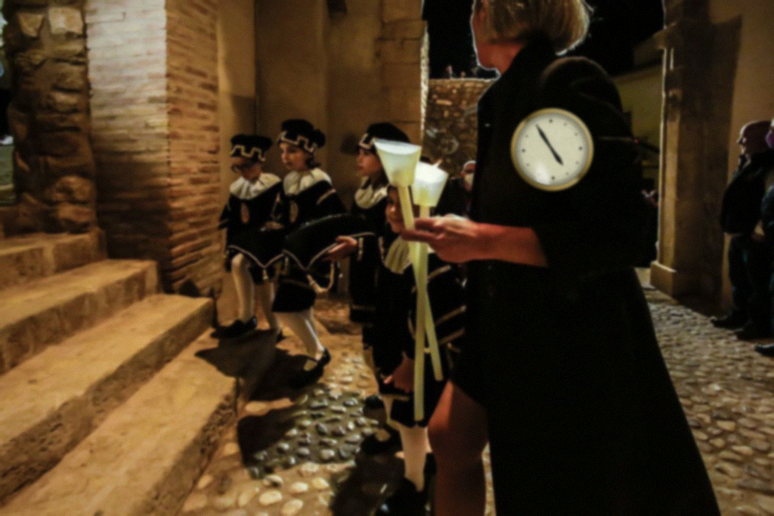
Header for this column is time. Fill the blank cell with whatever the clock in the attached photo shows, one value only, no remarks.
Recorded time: 4:55
